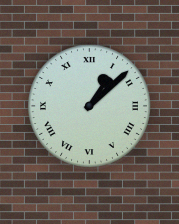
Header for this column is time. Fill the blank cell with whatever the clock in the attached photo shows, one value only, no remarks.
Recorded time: 1:08
